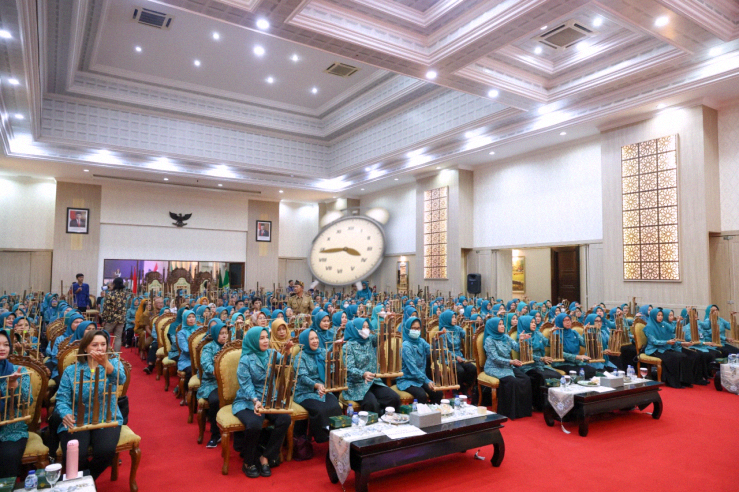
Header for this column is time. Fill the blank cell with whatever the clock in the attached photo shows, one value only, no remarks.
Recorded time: 3:44
